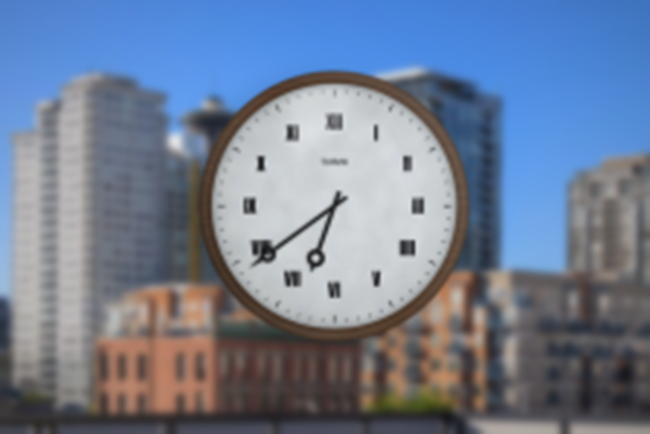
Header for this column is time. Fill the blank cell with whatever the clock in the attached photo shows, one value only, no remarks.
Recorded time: 6:39
